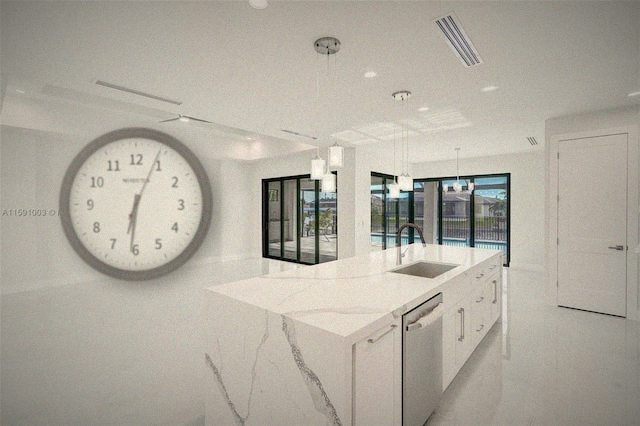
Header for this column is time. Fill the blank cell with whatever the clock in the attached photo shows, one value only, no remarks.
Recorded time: 6:31:04
